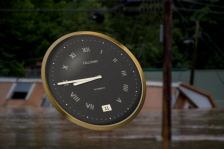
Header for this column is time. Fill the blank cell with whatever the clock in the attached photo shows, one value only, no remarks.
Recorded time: 8:45
